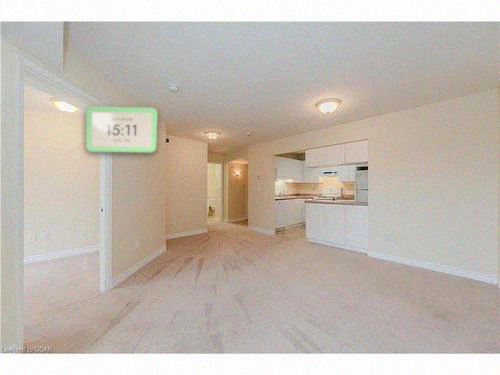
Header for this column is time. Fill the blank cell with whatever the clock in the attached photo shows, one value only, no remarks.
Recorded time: 15:11
